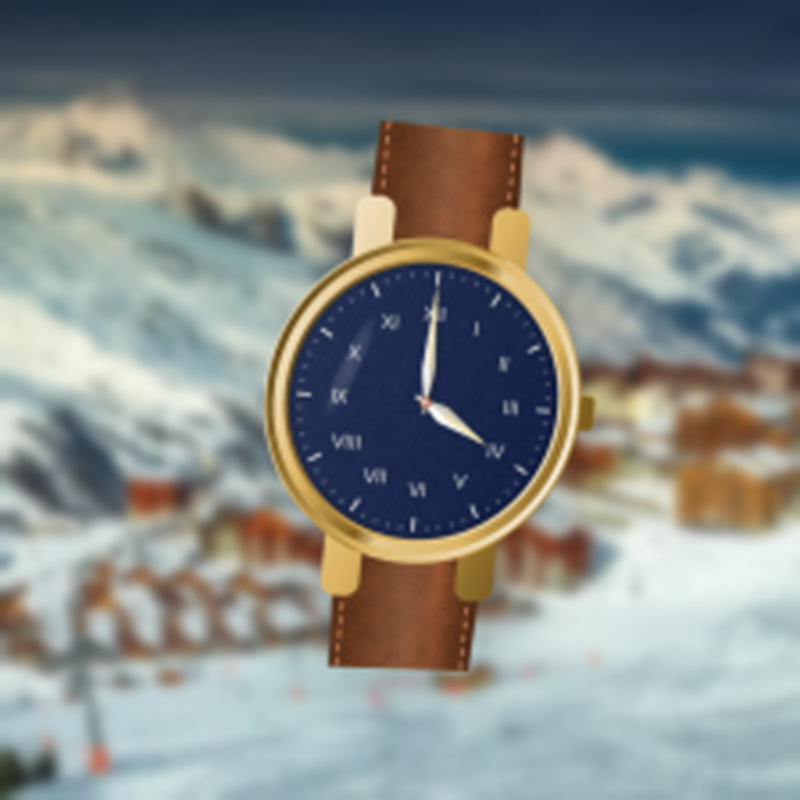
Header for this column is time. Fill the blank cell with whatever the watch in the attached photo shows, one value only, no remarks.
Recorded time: 4:00
